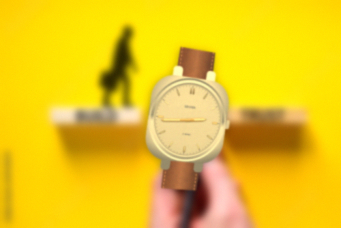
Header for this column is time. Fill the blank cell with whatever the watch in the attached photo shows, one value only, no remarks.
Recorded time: 2:44
